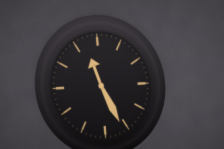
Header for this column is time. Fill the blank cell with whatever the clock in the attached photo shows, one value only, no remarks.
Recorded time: 11:26
